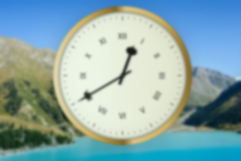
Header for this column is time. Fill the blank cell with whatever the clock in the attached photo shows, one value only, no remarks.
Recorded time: 12:40
